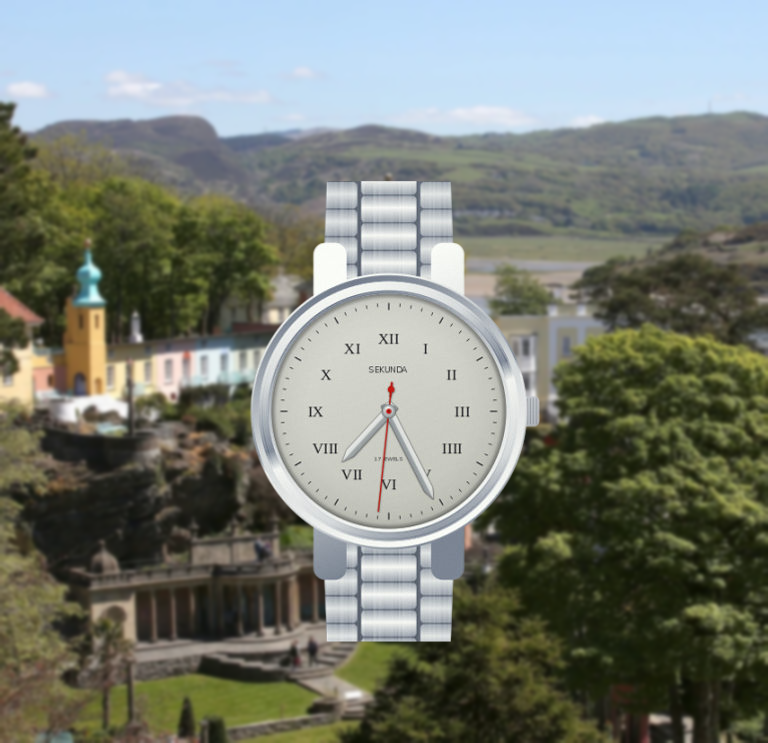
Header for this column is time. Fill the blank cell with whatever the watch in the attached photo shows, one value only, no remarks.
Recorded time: 7:25:31
